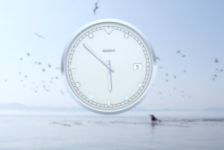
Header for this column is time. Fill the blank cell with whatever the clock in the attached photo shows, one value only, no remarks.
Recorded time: 5:52
